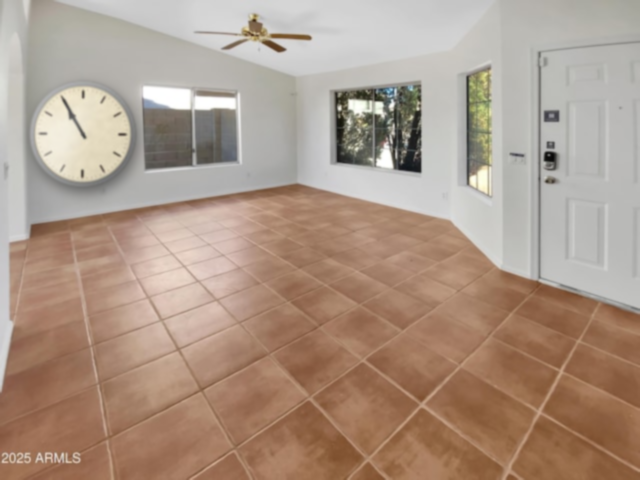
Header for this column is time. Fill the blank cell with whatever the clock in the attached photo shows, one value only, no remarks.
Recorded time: 10:55
